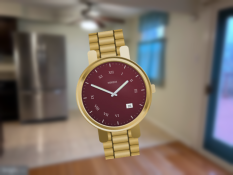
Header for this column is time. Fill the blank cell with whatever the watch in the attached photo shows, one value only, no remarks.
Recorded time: 1:50
